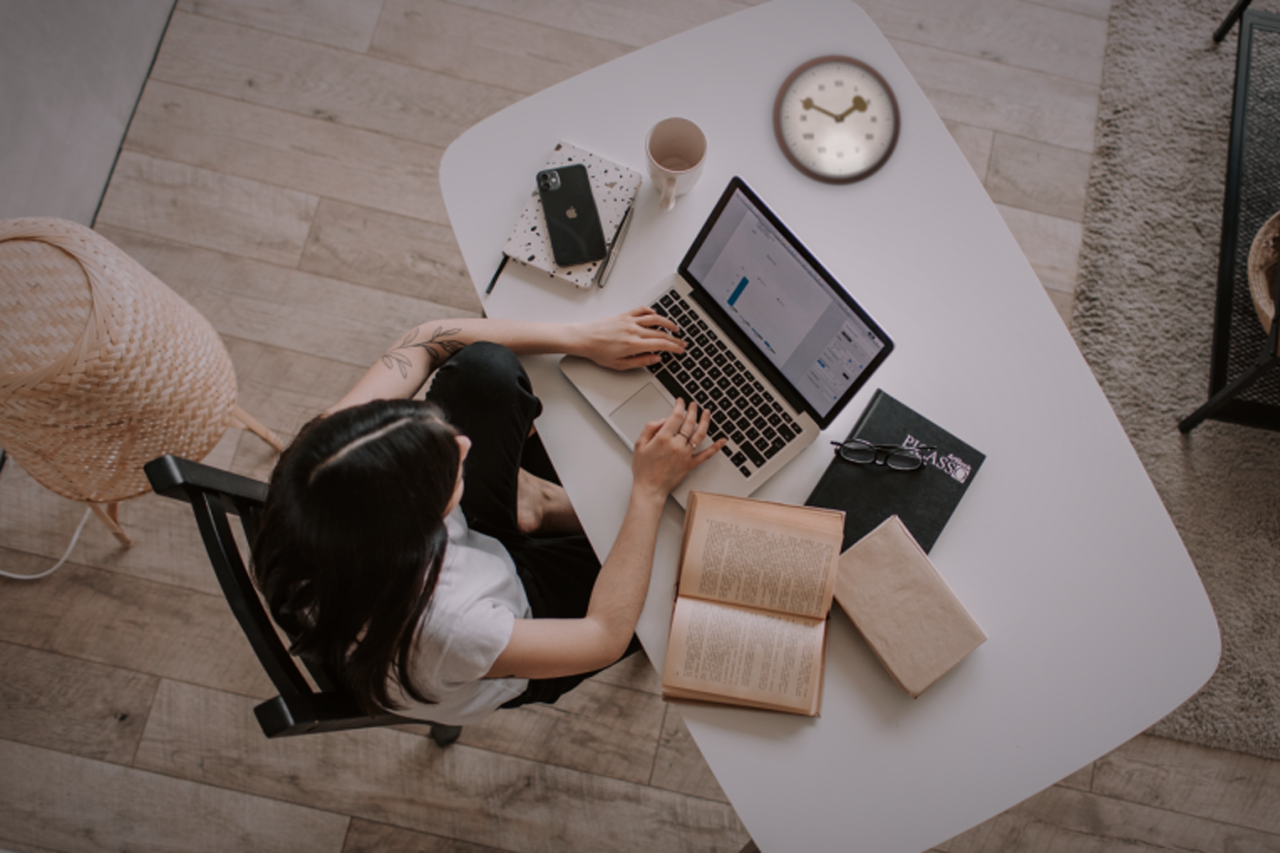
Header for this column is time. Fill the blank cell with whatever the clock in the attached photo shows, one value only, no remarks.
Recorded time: 1:49
